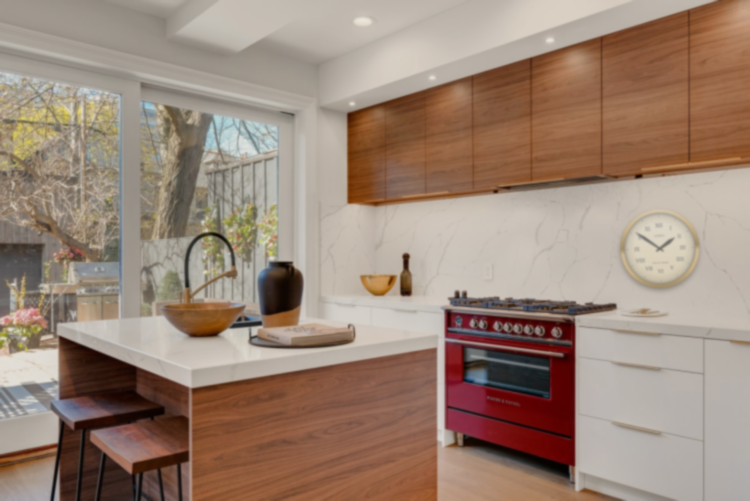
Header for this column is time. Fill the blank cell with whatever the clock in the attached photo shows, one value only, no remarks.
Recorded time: 1:51
